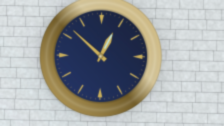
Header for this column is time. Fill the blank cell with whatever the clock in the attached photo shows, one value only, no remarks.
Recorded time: 12:52
